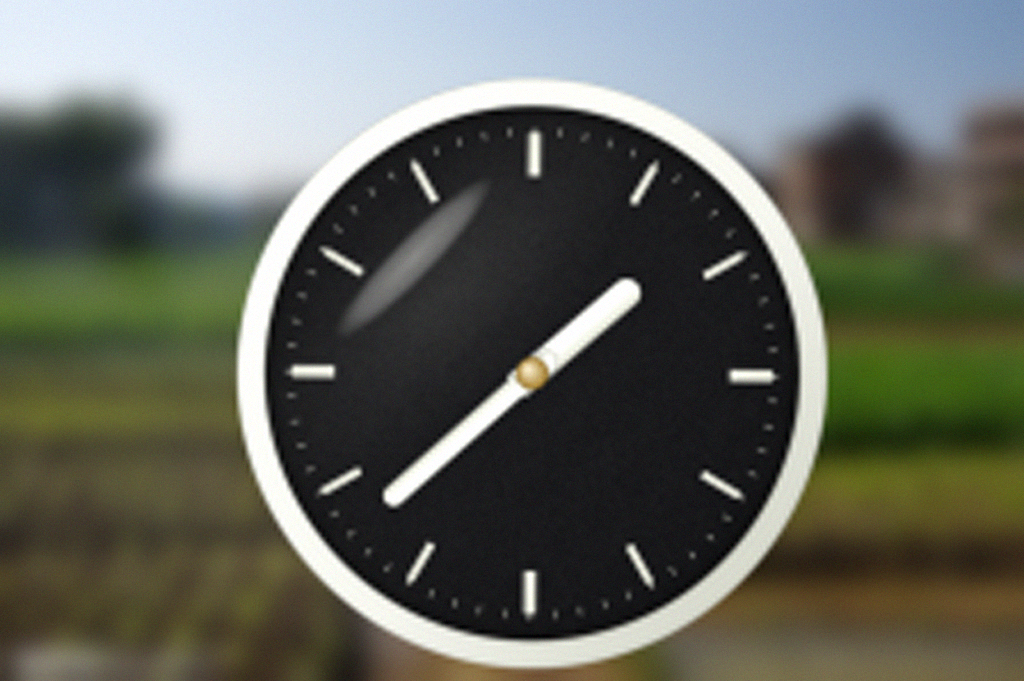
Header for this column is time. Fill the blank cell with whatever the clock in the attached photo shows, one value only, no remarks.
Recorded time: 1:38
